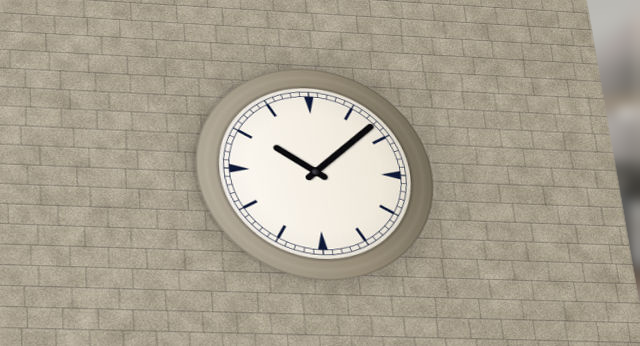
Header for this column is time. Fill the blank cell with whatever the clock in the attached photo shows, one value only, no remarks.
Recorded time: 10:08
